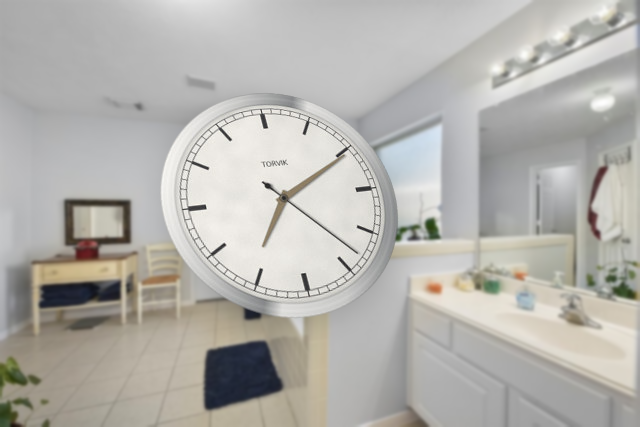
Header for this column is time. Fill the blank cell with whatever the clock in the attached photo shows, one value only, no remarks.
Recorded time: 7:10:23
